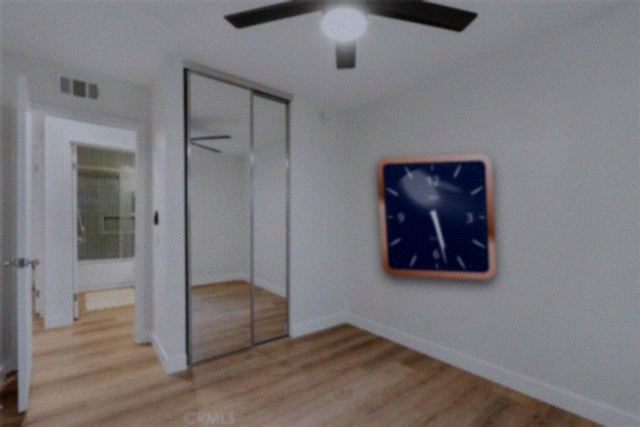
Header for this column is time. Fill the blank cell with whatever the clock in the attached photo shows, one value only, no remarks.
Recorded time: 5:28
